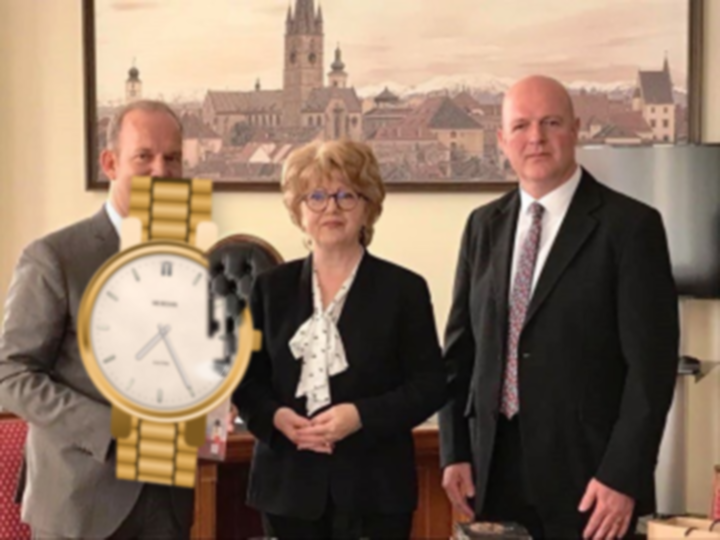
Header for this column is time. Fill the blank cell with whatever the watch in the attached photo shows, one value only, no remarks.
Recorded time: 7:25
